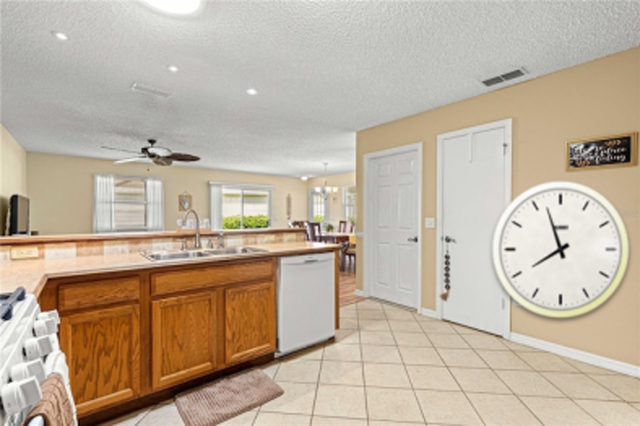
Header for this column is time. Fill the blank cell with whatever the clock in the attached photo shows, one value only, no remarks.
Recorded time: 7:57
